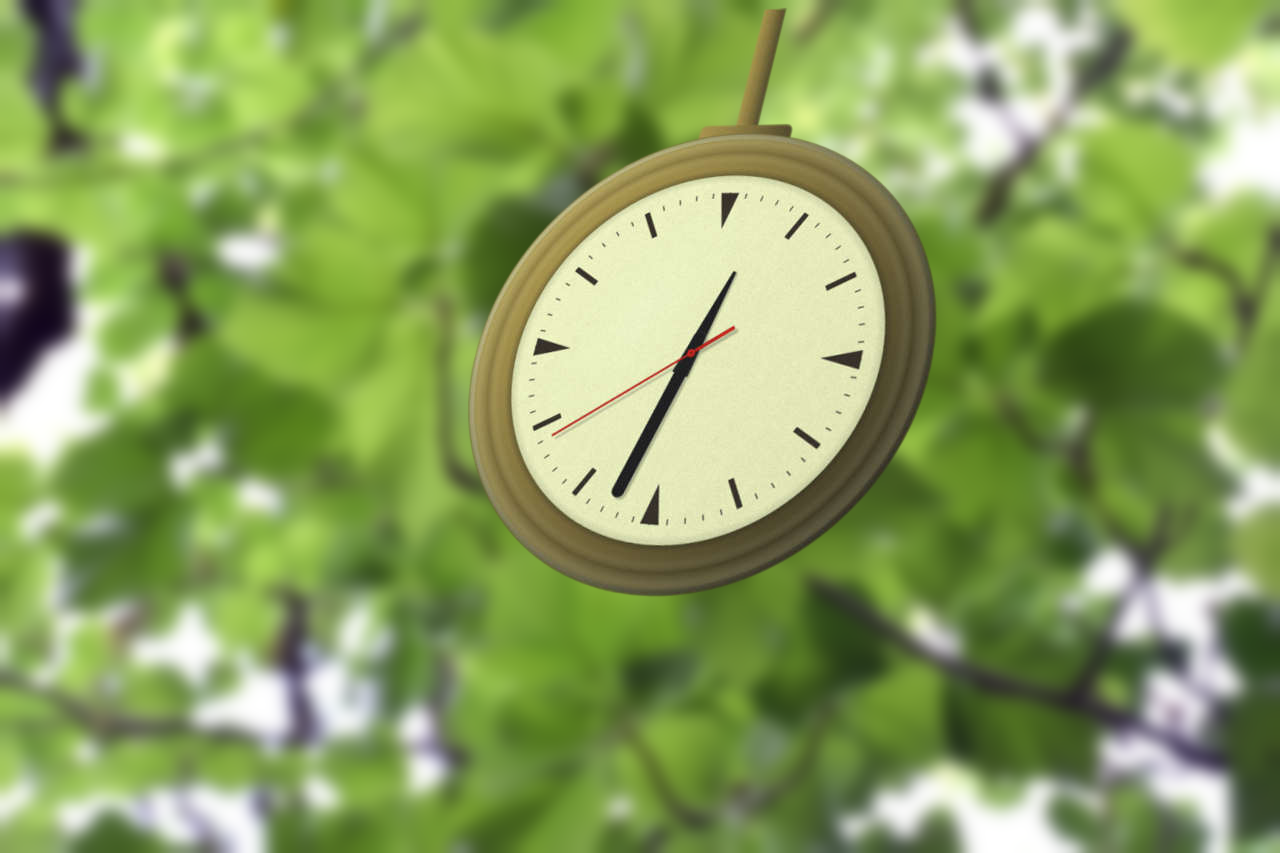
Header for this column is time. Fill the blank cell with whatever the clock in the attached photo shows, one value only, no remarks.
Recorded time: 12:32:39
